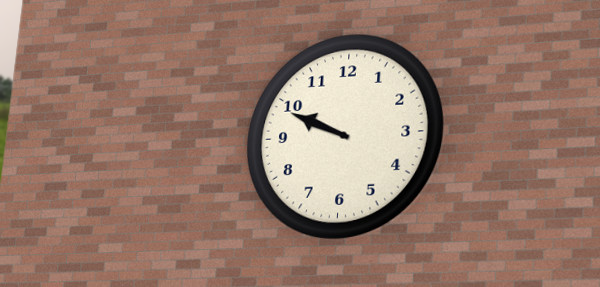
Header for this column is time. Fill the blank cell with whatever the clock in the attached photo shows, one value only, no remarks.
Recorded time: 9:49
